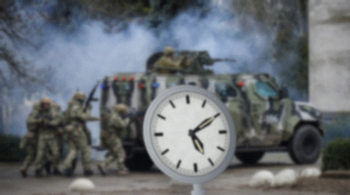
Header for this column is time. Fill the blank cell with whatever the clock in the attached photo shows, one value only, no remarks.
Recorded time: 5:10
